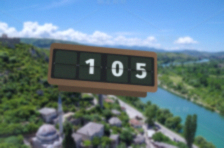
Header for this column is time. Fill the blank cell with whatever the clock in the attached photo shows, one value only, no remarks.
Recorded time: 1:05
